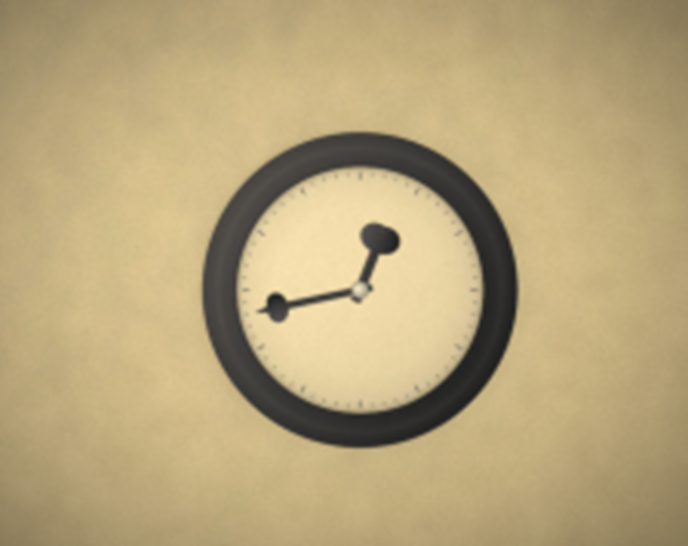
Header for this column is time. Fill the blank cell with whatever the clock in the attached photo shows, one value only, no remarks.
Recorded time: 12:43
